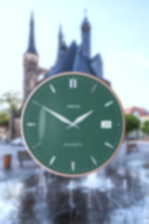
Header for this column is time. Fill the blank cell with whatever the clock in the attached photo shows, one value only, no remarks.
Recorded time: 1:50
